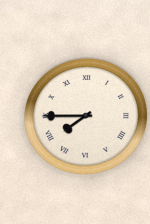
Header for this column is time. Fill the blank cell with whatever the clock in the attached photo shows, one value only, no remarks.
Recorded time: 7:45
